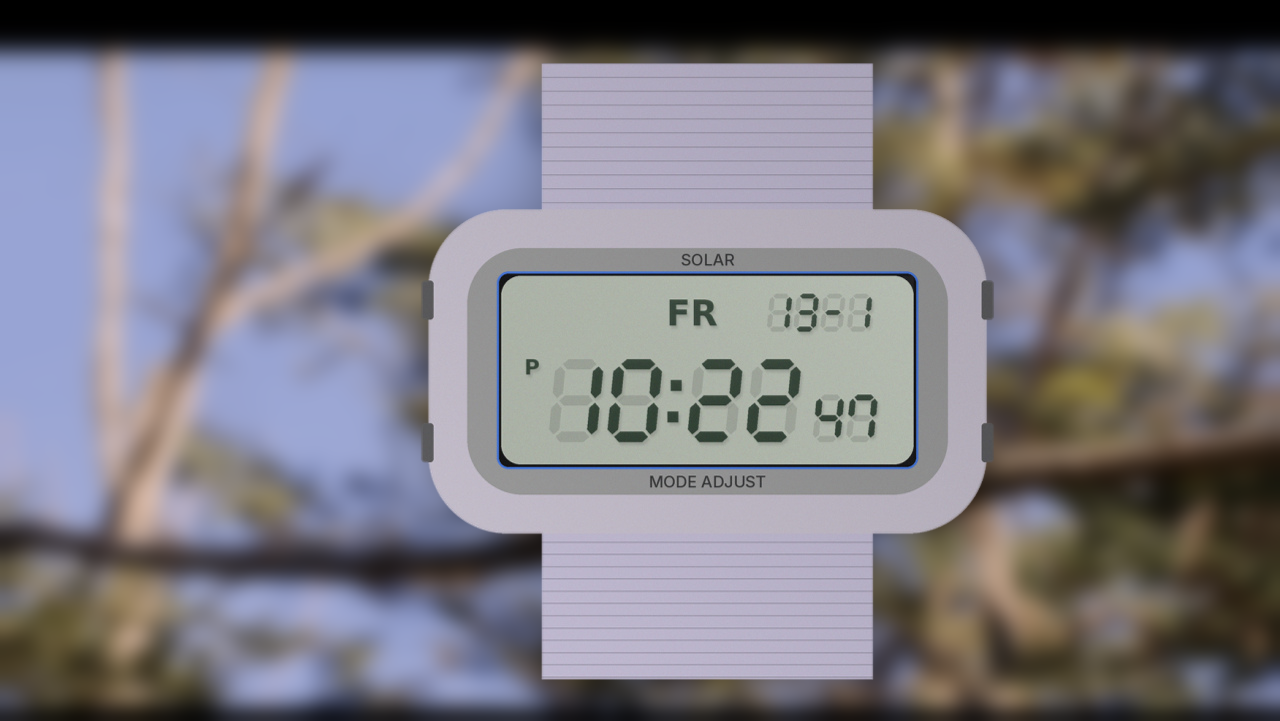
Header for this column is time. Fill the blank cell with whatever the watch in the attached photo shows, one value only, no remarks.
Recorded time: 10:22:47
